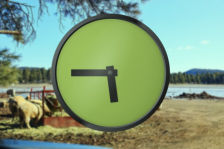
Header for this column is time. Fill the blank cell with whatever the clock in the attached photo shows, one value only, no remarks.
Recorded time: 5:45
